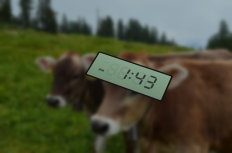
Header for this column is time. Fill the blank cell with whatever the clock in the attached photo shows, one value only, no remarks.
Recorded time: 1:43
